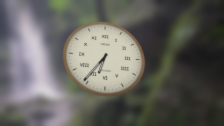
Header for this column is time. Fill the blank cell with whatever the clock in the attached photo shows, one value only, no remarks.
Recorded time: 6:36
